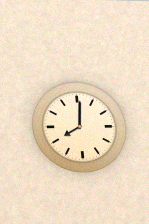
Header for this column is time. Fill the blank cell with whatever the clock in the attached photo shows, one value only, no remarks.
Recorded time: 8:01
